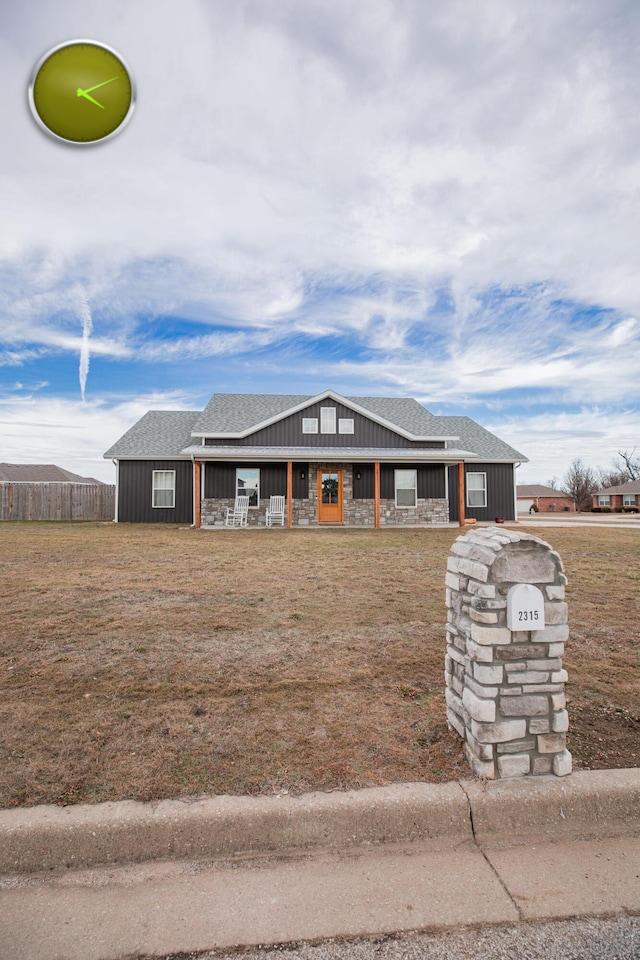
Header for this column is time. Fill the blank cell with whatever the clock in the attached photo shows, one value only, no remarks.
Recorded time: 4:11
